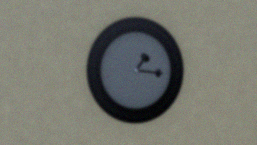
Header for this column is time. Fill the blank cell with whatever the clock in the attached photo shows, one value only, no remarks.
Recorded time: 1:16
